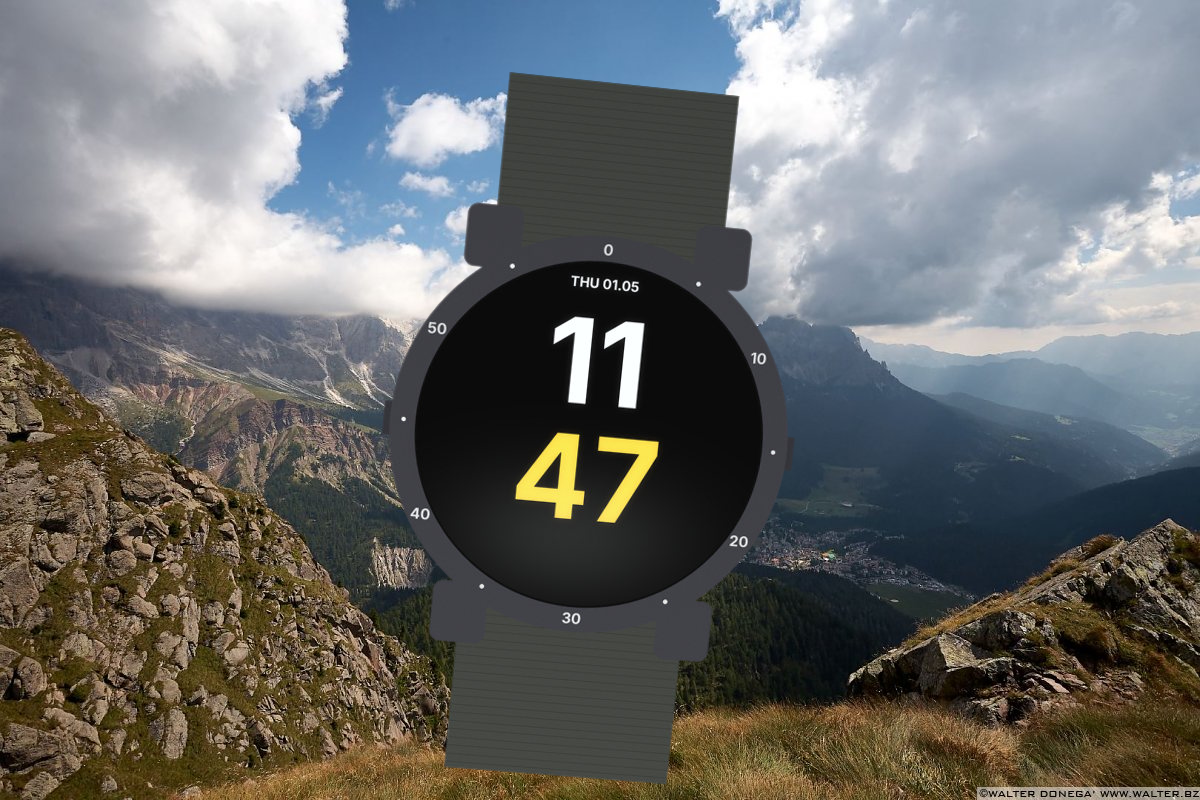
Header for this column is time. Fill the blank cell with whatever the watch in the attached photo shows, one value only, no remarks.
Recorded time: 11:47
